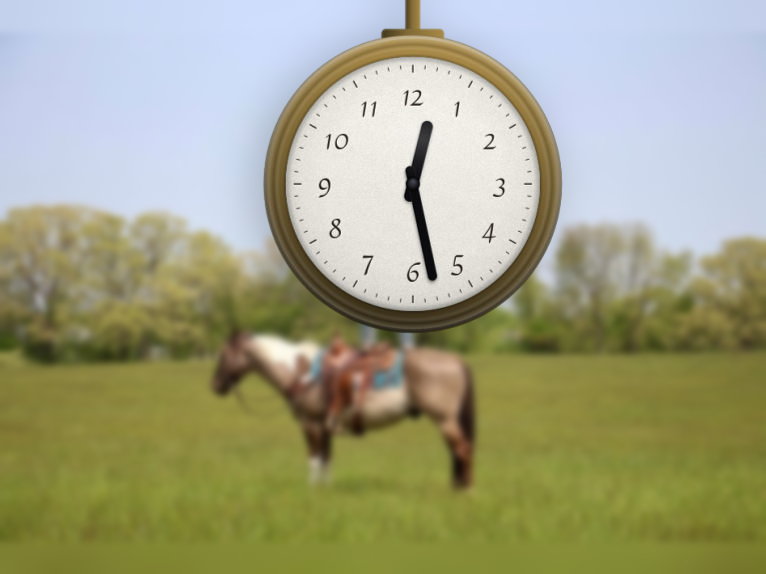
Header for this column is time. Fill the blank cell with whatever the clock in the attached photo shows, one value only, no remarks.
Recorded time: 12:28
